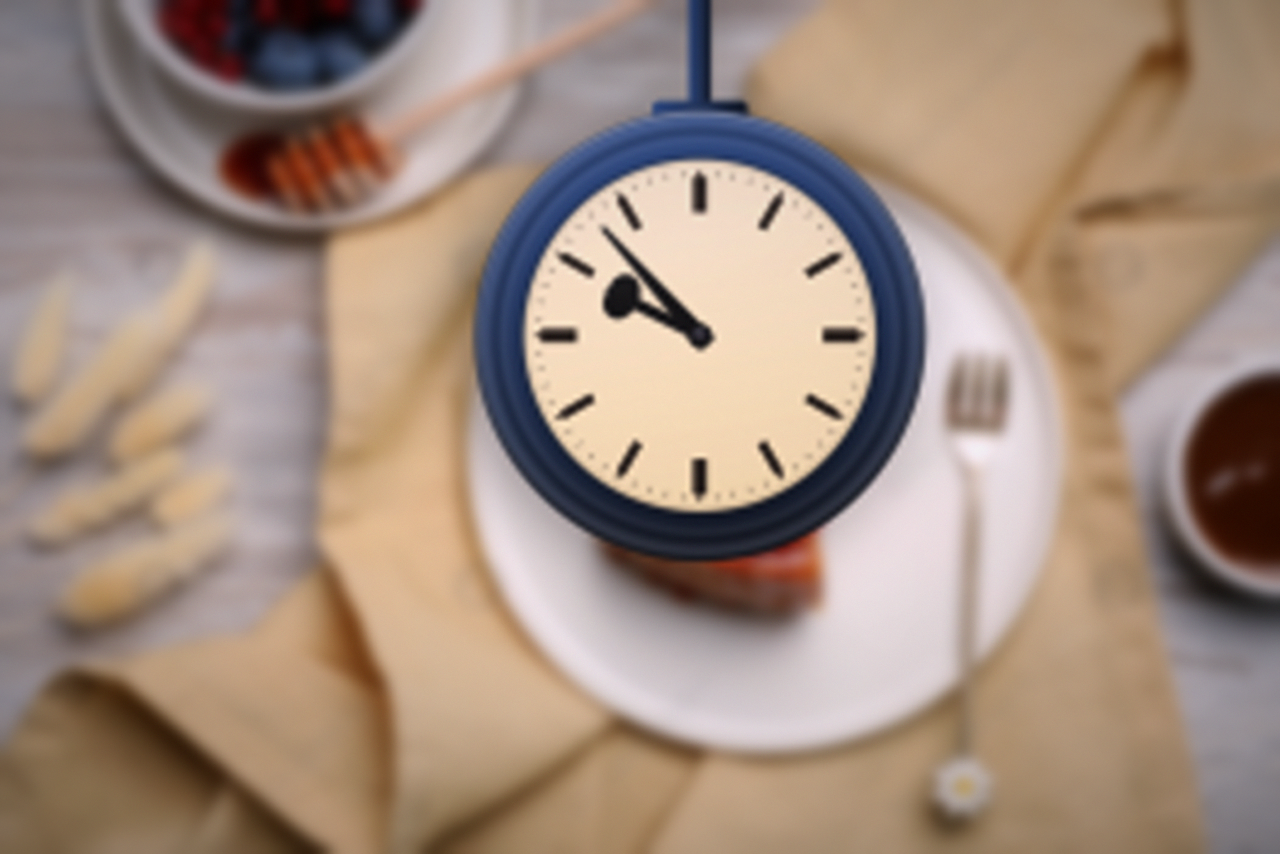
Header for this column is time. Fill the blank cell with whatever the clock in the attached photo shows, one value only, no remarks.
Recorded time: 9:53
